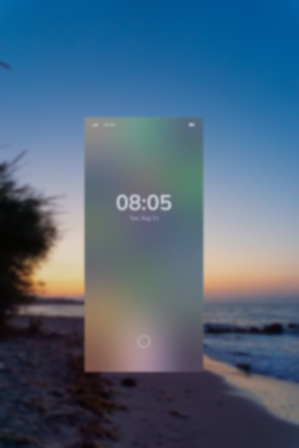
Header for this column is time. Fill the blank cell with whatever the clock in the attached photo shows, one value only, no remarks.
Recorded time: 8:05
